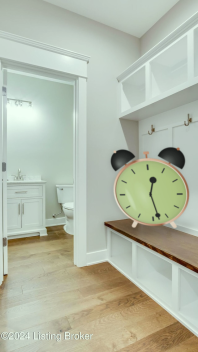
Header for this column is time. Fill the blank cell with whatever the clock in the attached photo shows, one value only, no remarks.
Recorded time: 12:28
